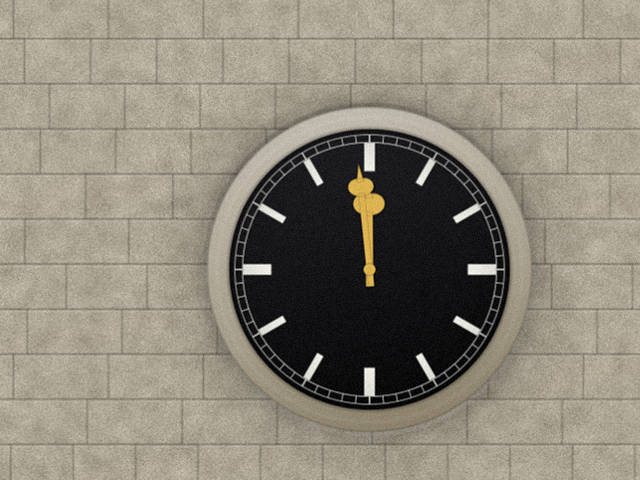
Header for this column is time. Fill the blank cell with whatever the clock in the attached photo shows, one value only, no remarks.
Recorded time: 11:59
